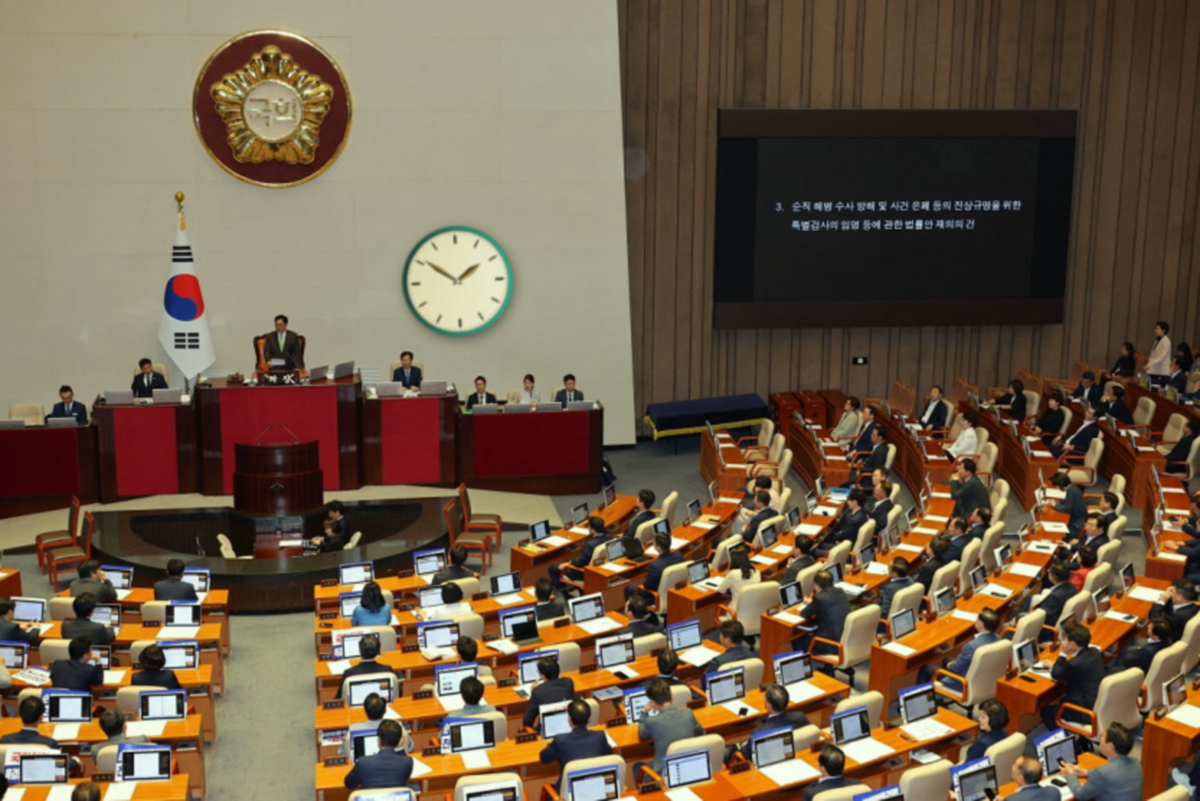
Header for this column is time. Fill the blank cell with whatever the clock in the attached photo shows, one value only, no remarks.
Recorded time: 1:51
